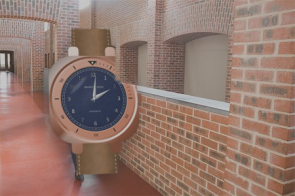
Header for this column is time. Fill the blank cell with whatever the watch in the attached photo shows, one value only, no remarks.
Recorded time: 2:01
